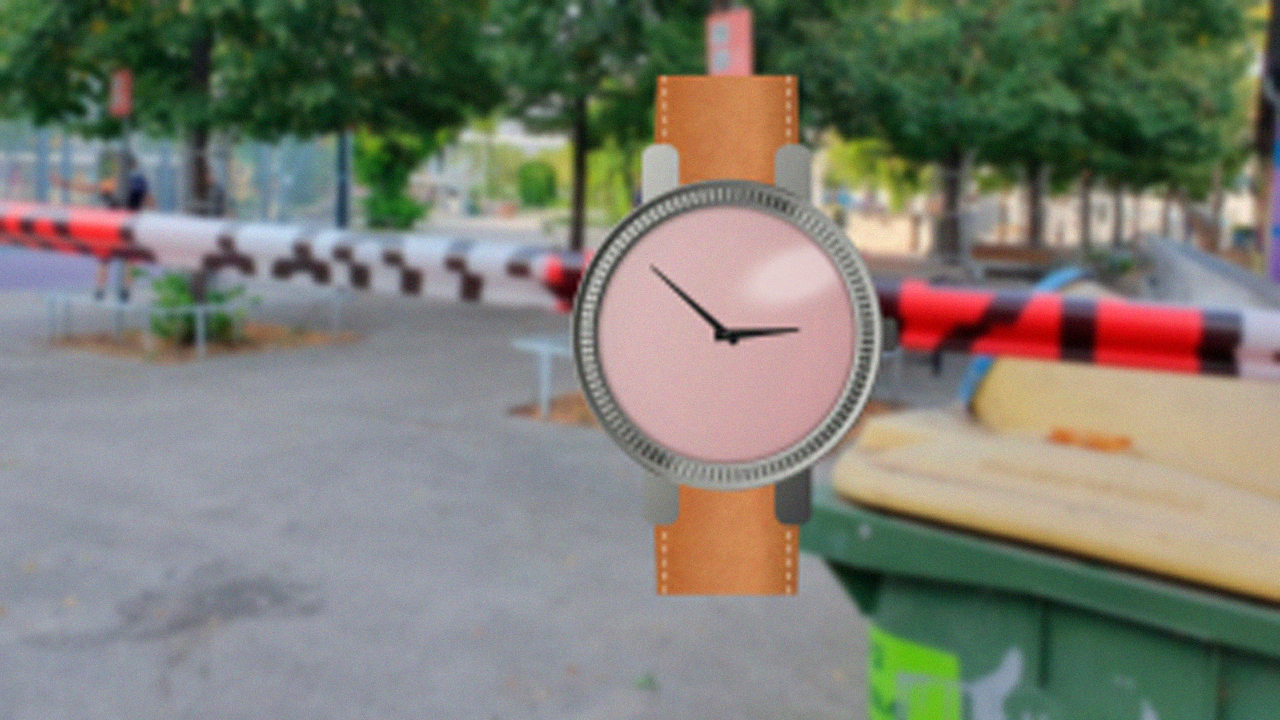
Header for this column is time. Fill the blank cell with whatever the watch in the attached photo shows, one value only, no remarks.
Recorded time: 2:52
